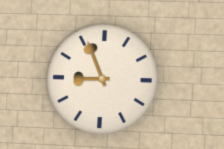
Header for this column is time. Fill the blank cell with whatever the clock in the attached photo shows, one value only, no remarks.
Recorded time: 8:56
